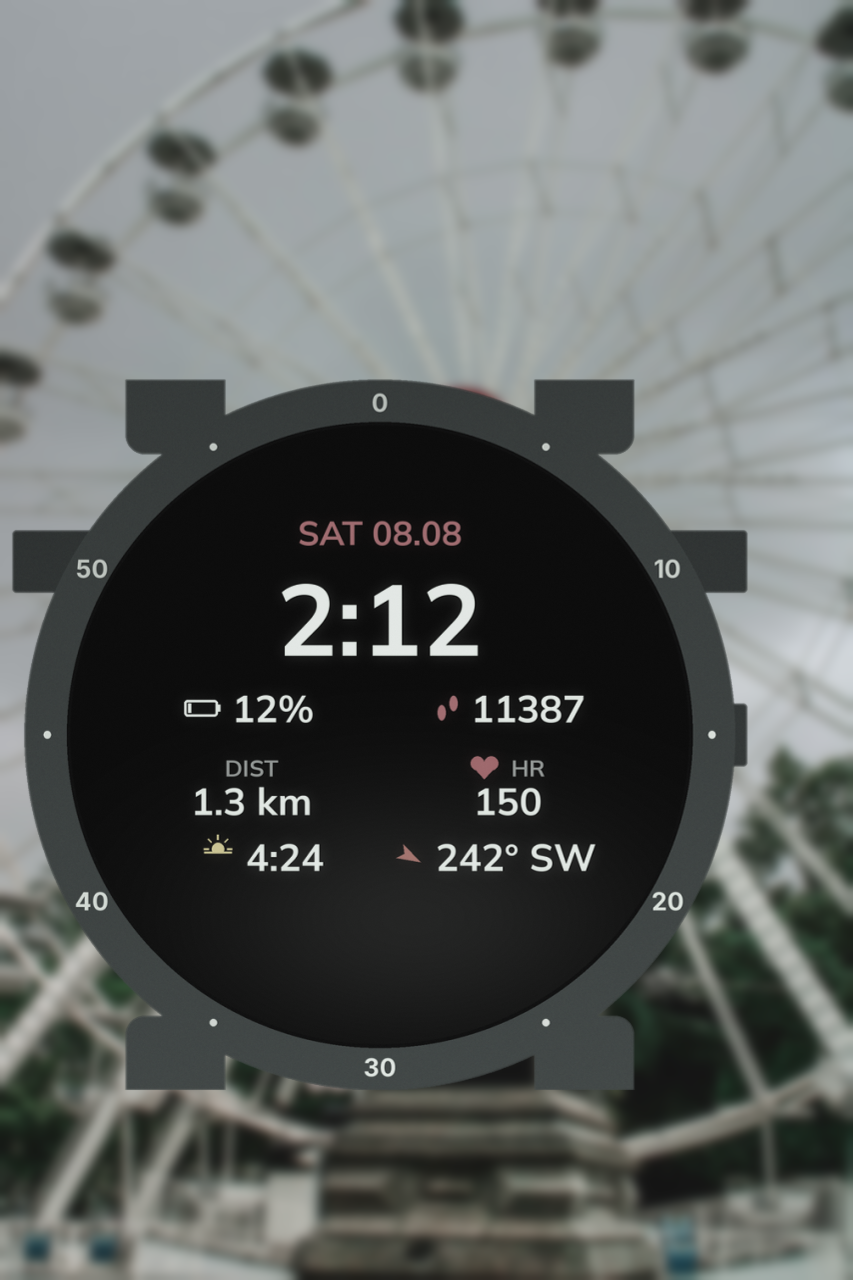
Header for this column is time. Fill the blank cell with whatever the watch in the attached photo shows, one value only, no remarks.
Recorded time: 2:12
